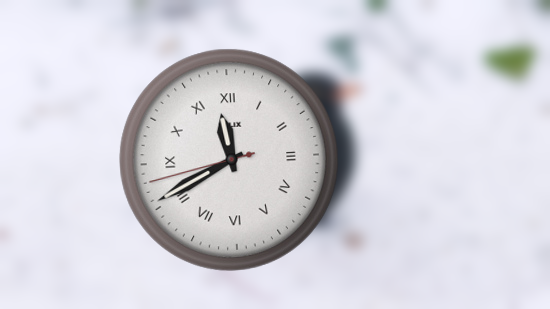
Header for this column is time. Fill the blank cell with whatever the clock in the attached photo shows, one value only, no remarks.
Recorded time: 11:40:43
